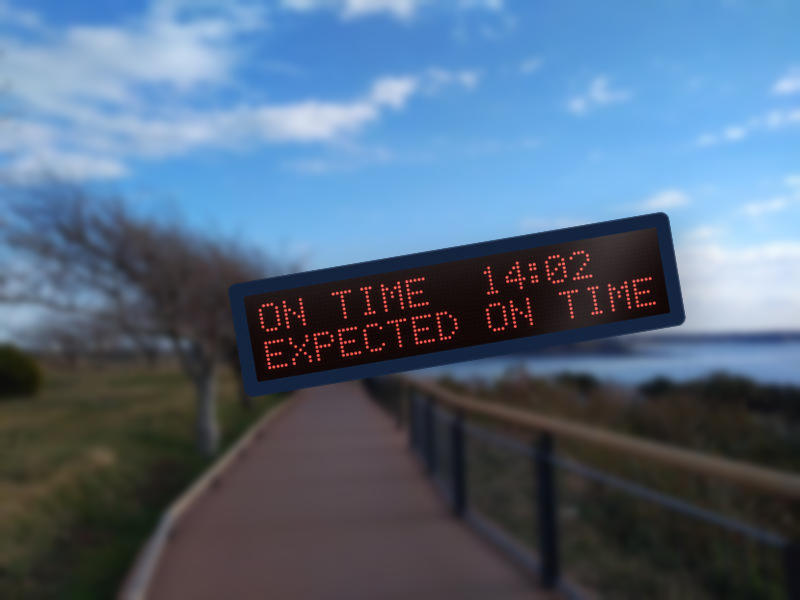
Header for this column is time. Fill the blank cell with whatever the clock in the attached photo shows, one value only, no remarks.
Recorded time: 14:02
